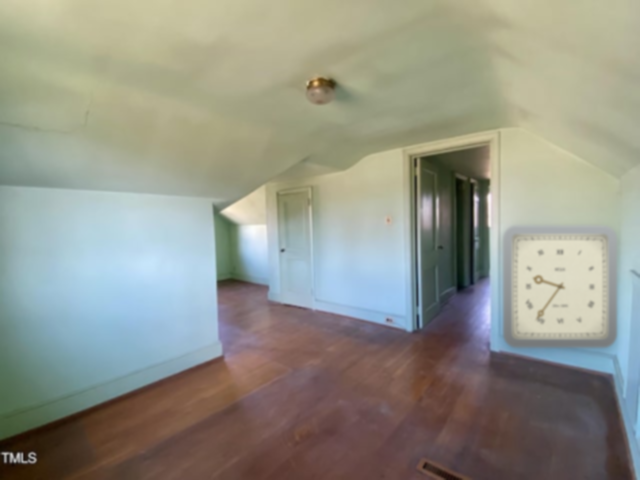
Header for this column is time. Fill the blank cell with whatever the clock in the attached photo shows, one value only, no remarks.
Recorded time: 9:36
